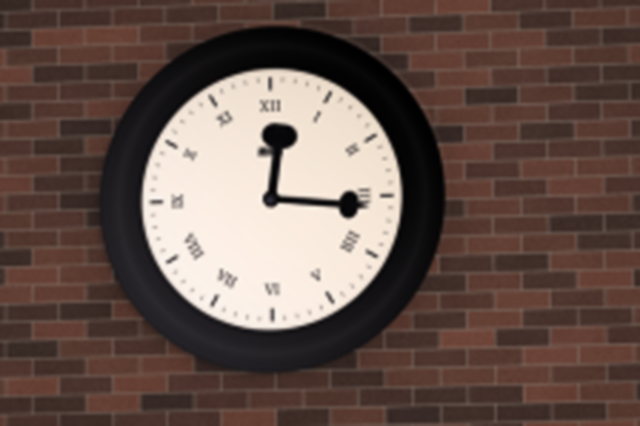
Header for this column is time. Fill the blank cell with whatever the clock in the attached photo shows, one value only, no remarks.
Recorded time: 12:16
